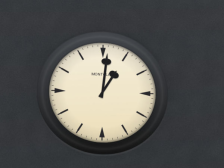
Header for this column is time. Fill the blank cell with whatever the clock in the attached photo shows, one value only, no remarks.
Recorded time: 1:01
